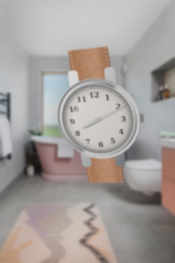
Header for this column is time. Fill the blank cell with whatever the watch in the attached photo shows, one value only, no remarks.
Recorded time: 8:11
